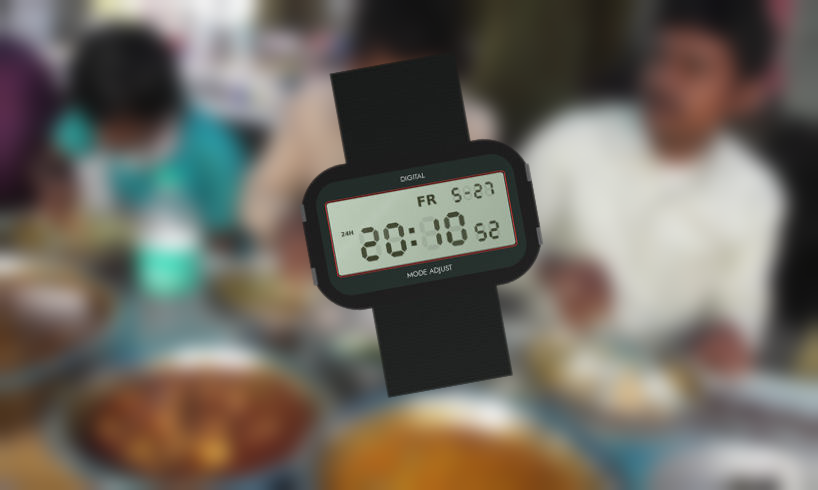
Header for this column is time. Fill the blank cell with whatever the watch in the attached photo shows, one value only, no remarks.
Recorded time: 20:10:52
